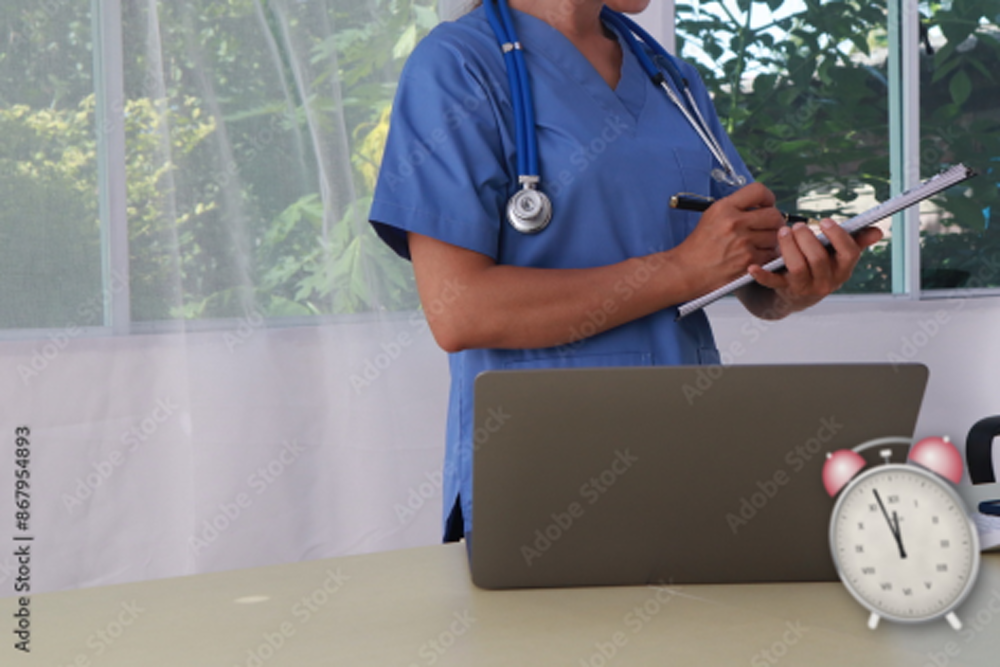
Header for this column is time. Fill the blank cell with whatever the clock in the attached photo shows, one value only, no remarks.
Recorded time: 11:57
